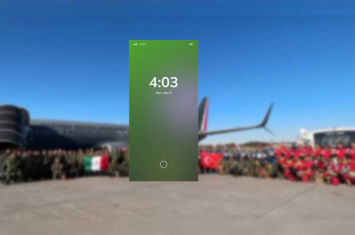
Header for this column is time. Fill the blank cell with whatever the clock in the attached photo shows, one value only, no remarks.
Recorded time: 4:03
